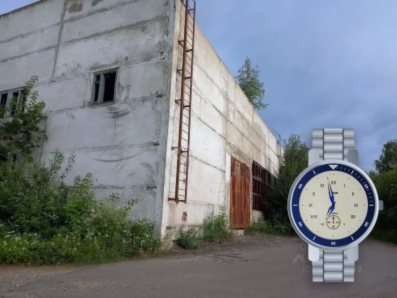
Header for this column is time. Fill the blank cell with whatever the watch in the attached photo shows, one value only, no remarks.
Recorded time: 6:58
